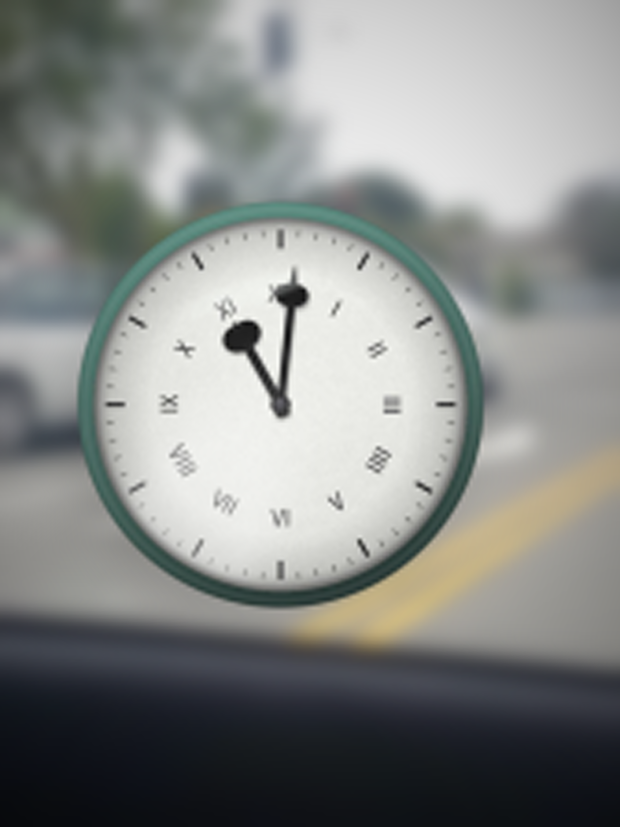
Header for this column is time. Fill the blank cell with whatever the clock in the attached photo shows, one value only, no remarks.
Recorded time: 11:01
